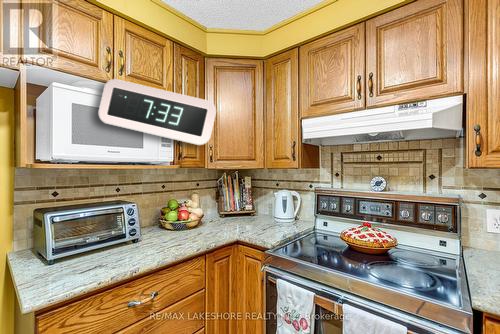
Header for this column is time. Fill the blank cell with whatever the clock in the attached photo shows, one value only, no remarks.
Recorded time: 7:33
